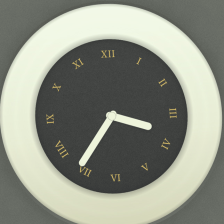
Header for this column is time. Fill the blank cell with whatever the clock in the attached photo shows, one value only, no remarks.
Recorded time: 3:36
